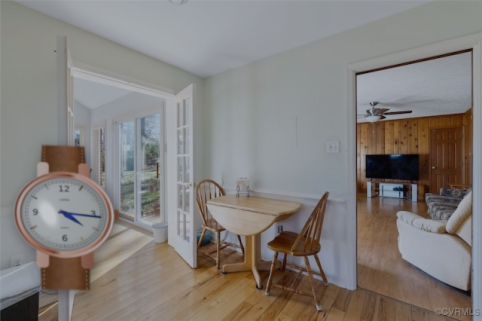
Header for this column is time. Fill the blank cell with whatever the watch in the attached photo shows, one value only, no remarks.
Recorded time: 4:16
